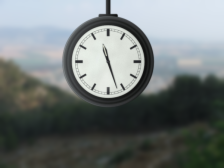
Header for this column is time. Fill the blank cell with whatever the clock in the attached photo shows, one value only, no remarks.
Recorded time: 11:27
